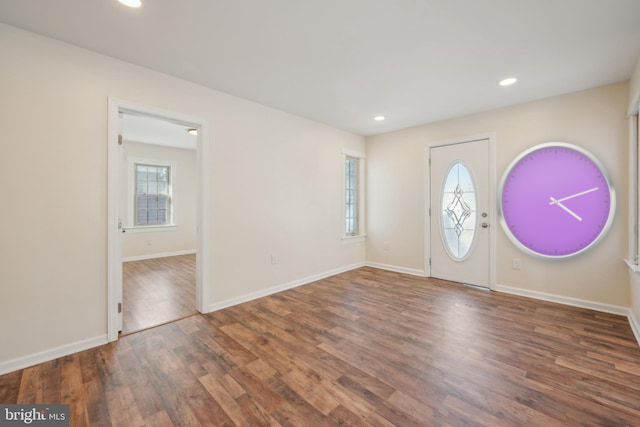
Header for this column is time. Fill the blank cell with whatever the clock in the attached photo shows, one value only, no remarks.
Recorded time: 4:12
